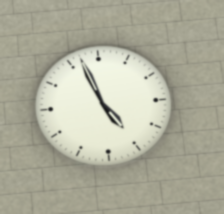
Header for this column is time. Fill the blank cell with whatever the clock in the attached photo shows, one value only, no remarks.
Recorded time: 4:57
